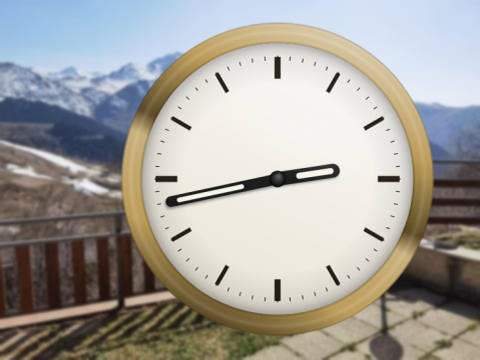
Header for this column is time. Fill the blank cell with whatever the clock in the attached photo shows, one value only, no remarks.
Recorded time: 2:43
